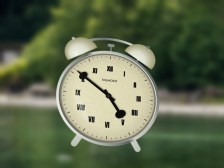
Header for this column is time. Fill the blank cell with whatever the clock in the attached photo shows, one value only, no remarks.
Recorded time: 4:51
